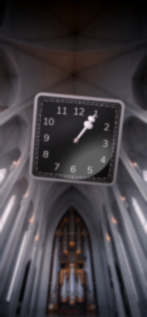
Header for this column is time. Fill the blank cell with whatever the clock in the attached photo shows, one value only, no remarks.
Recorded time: 1:05
